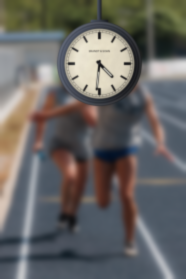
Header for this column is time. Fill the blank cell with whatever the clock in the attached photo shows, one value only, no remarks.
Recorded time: 4:31
